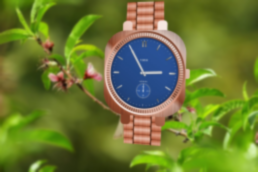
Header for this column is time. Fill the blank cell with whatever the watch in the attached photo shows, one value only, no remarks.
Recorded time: 2:55
